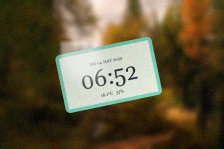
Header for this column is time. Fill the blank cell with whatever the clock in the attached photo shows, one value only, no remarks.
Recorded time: 6:52
